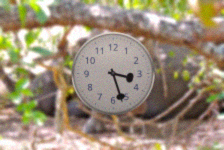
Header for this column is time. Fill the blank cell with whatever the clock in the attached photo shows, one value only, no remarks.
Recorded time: 3:27
